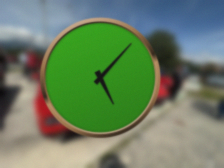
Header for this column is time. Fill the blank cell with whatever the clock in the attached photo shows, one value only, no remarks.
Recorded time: 5:07
